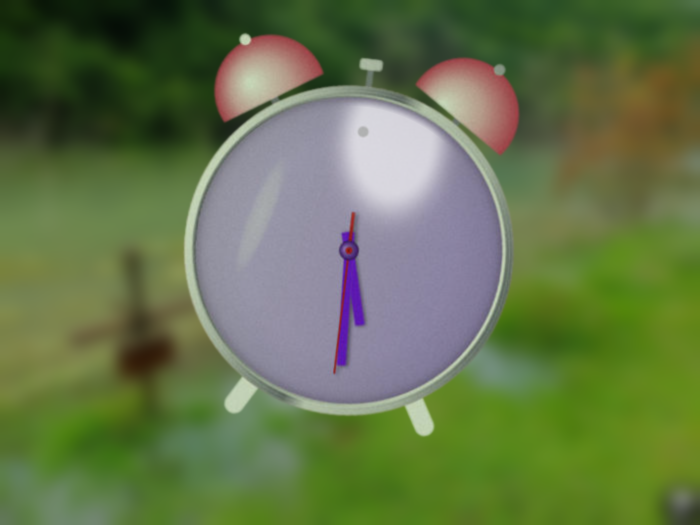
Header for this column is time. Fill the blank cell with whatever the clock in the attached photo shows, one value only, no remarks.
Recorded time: 5:29:30
